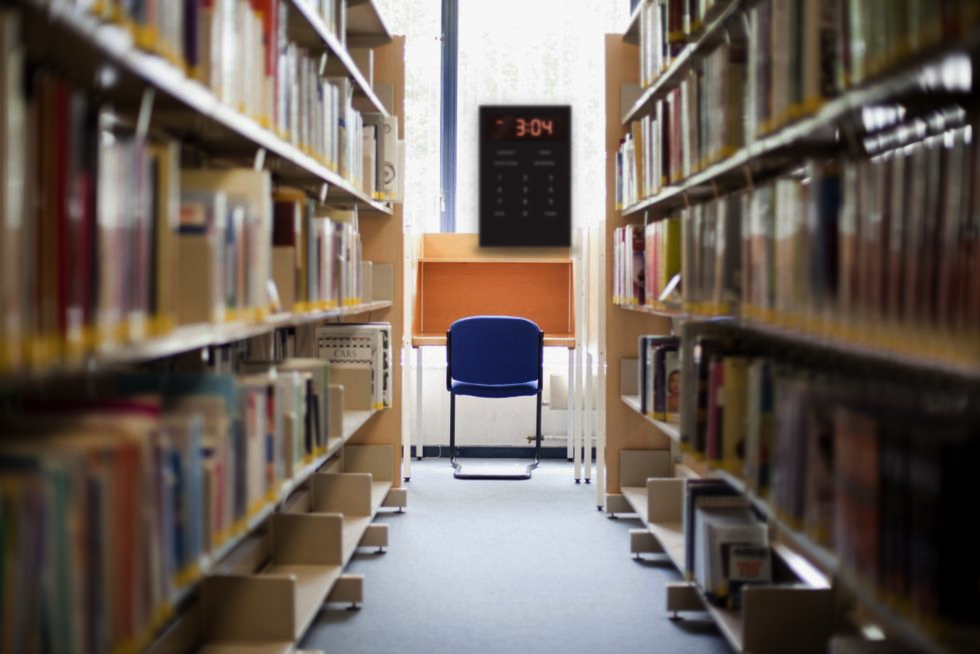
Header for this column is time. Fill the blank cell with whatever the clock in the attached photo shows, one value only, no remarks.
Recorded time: 3:04
